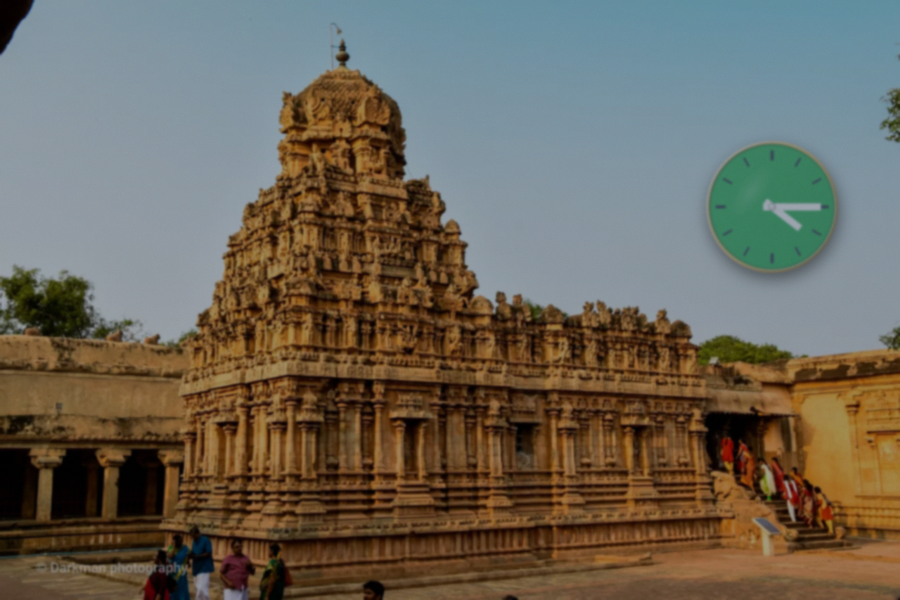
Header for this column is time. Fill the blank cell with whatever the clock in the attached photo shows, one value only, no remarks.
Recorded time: 4:15
